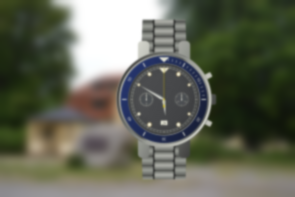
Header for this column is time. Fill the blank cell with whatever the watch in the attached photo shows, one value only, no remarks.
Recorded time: 5:50
